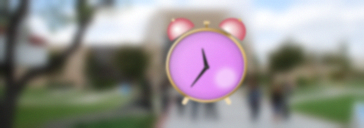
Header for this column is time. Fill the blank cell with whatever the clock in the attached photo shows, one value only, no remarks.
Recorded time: 11:36
